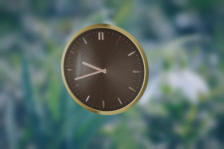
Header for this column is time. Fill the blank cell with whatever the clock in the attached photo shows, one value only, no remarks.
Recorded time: 9:42
